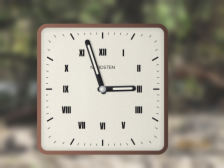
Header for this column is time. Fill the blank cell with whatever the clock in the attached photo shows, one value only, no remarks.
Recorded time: 2:57
